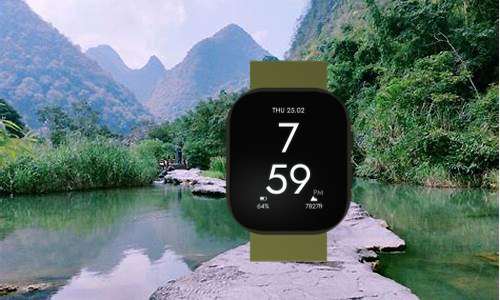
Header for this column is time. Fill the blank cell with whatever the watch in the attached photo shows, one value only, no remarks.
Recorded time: 7:59
